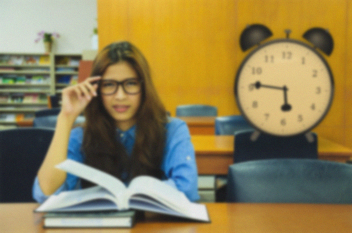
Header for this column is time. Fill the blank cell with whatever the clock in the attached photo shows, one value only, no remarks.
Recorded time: 5:46
